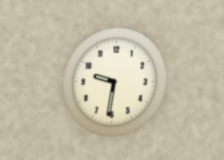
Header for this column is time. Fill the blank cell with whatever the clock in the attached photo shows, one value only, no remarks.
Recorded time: 9:31
